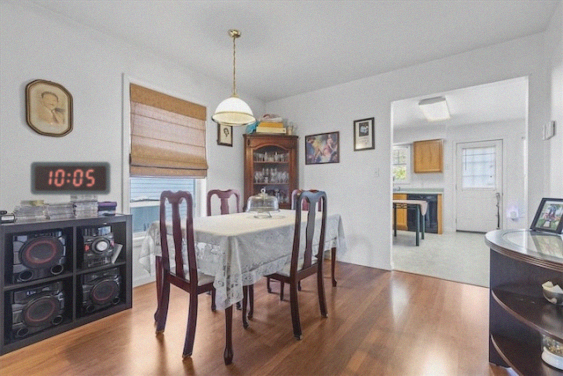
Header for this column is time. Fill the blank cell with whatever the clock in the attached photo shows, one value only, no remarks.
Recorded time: 10:05
